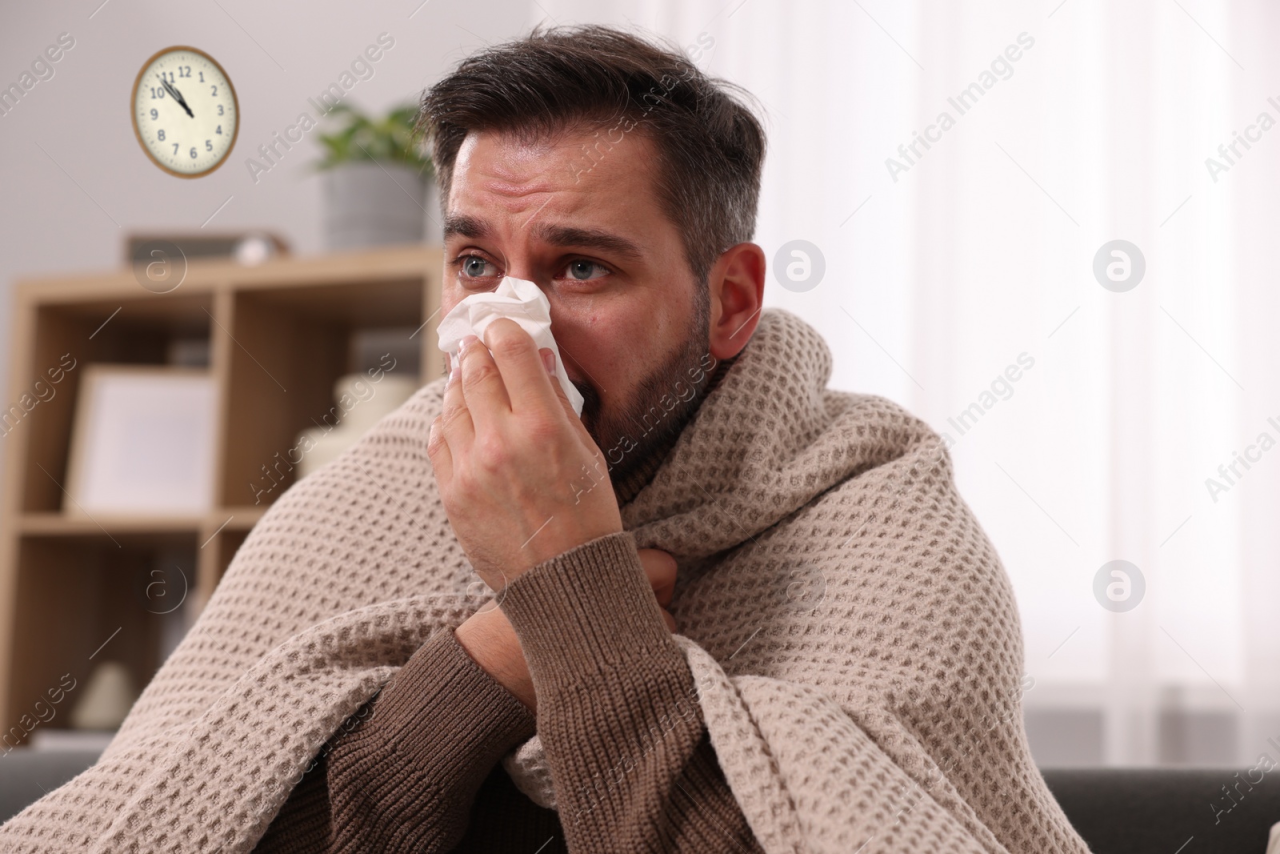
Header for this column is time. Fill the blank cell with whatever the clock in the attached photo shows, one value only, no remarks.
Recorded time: 10:53
